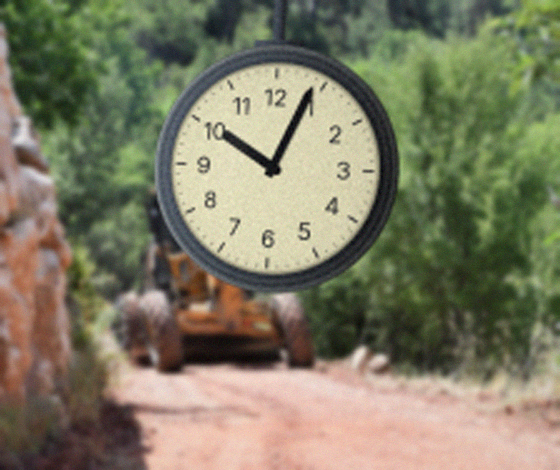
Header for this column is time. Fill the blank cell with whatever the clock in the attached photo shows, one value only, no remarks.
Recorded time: 10:04
